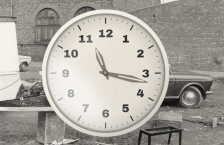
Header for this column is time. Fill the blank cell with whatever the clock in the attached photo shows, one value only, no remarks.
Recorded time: 11:17
